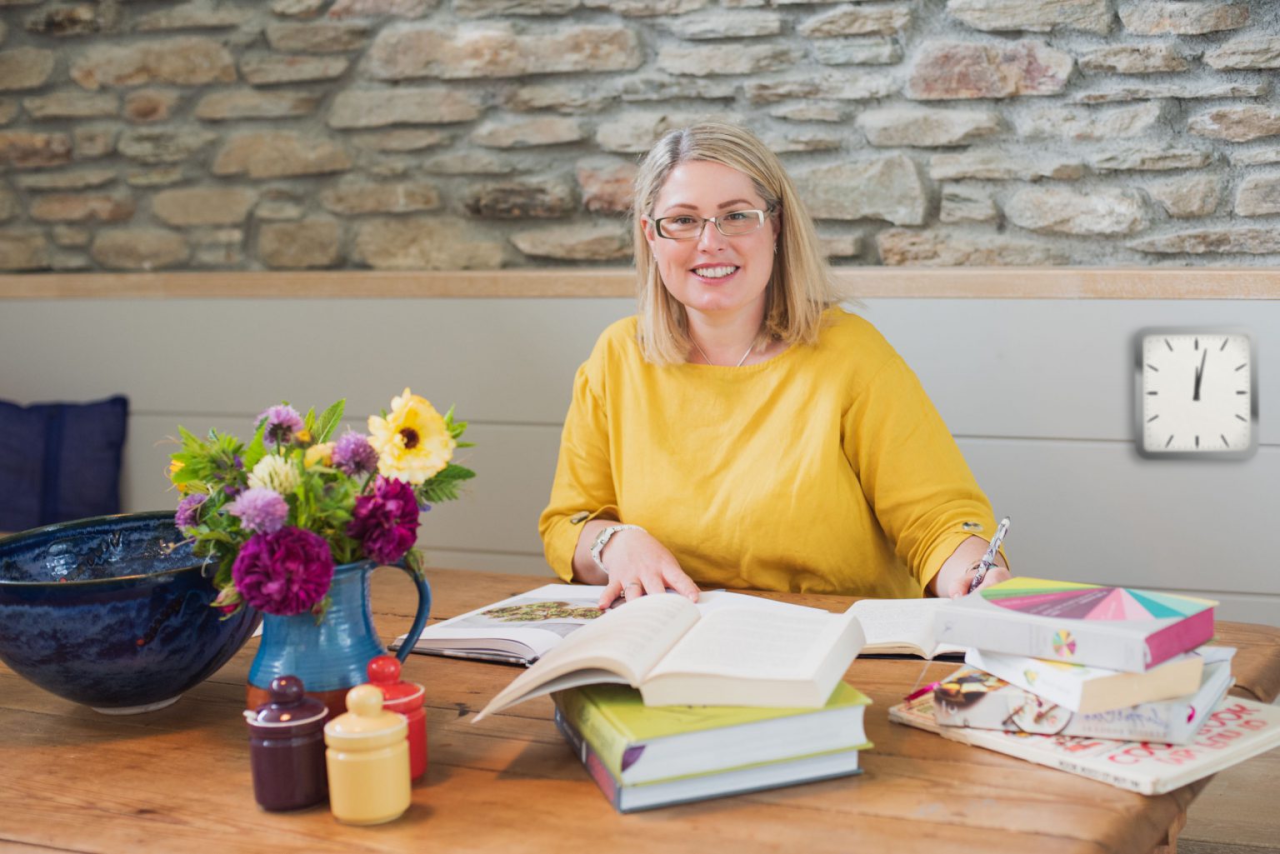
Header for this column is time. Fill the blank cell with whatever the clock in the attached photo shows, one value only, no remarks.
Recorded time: 12:02
